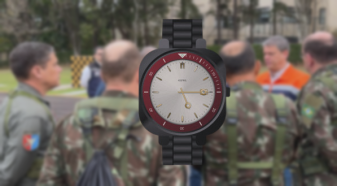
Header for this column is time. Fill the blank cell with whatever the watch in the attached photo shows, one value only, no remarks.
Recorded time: 5:15
